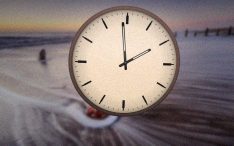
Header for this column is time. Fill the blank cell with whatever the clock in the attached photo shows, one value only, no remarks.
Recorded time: 1:59
